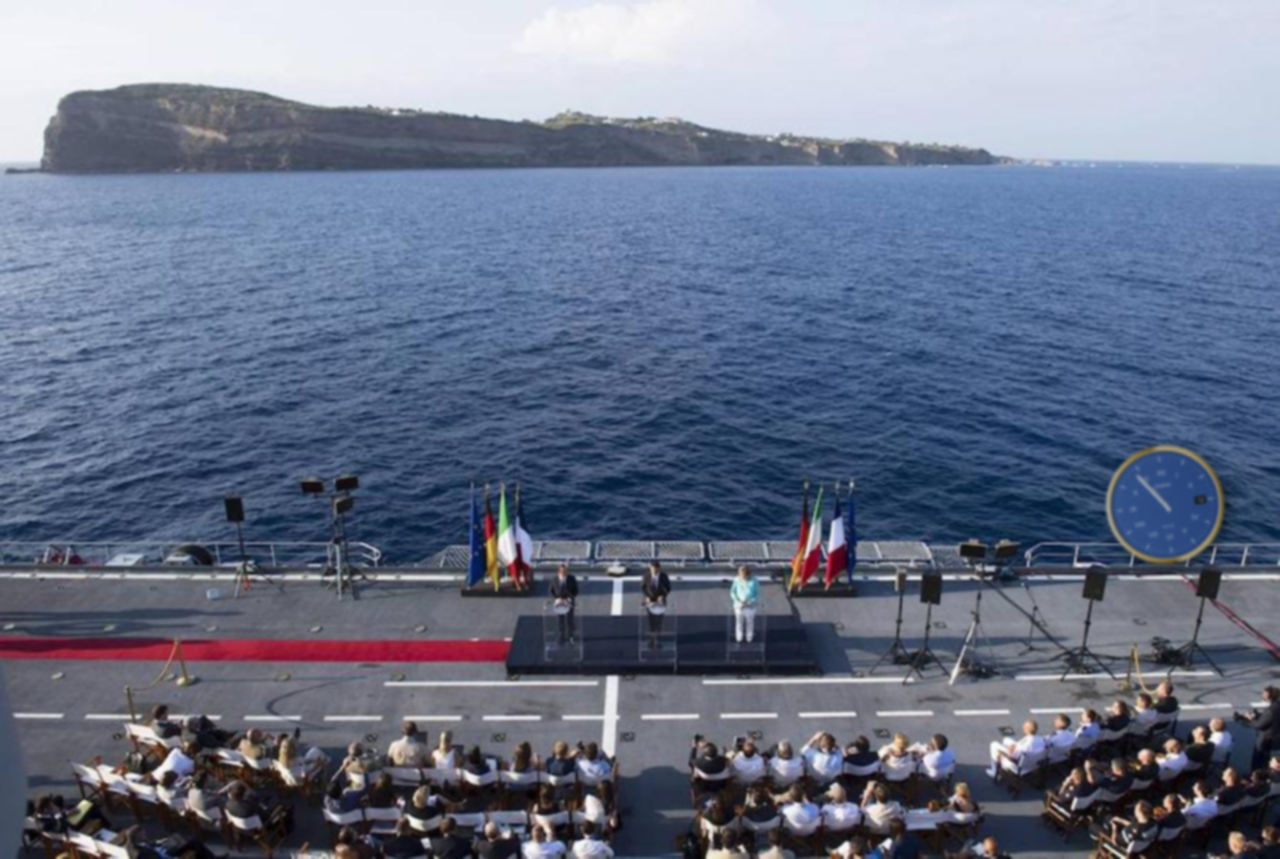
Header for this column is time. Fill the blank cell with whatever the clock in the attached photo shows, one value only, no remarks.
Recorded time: 10:54
